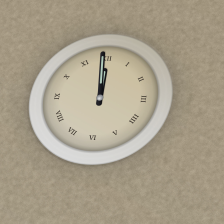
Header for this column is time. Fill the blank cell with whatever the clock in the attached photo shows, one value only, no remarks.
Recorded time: 11:59
